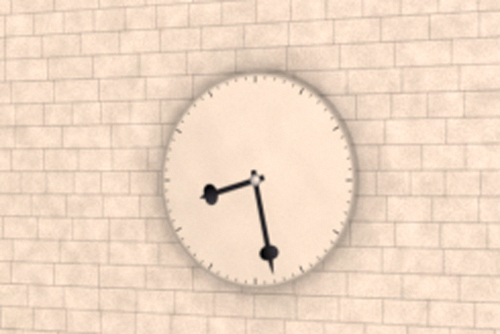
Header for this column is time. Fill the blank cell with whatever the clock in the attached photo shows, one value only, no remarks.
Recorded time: 8:28
